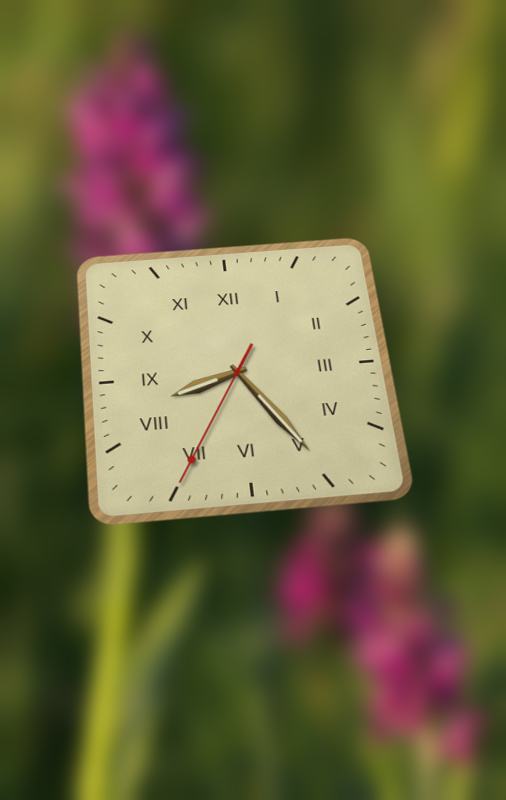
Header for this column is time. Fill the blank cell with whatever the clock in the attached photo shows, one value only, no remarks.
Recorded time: 8:24:35
